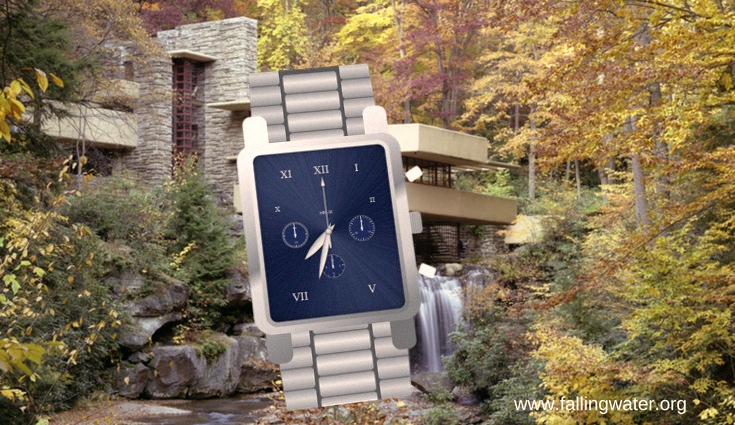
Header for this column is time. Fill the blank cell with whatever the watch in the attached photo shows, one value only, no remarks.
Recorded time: 7:33
